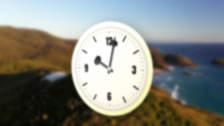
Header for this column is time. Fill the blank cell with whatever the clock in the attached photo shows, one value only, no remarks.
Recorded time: 10:02
